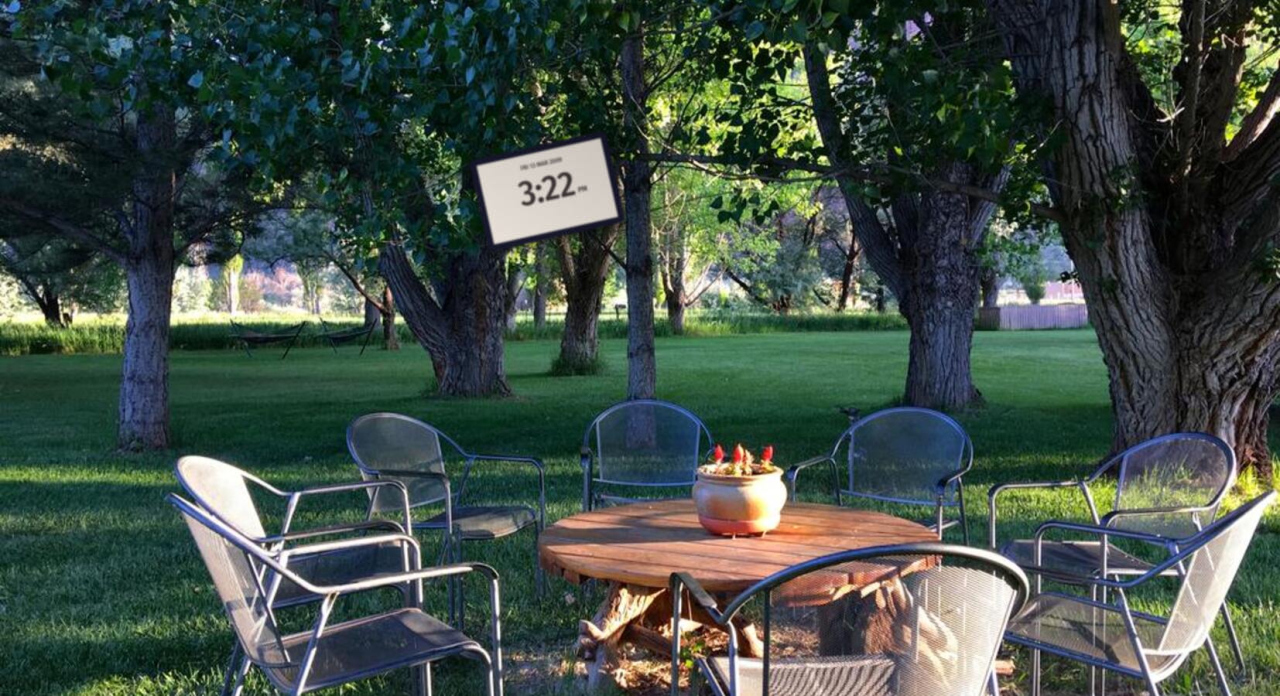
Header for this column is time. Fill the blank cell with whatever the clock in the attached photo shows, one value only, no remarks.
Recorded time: 3:22
